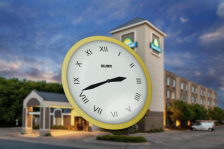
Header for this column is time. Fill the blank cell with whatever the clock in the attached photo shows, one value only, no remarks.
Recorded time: 2:42
